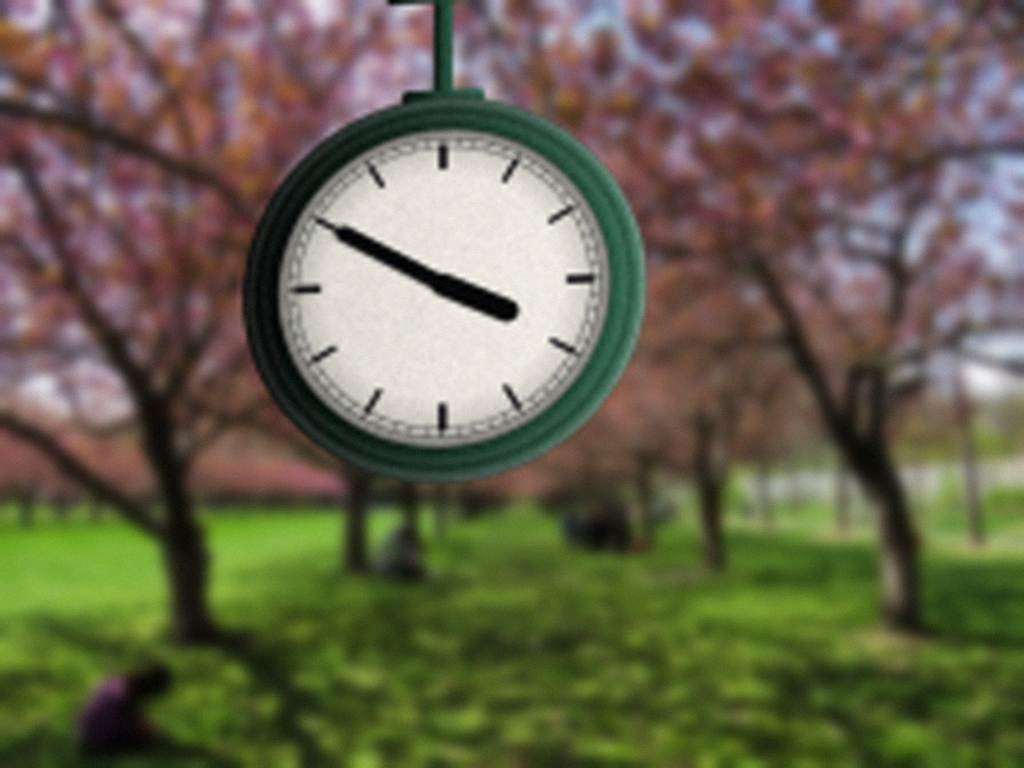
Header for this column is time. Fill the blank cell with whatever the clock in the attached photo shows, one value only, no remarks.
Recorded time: 3:50
